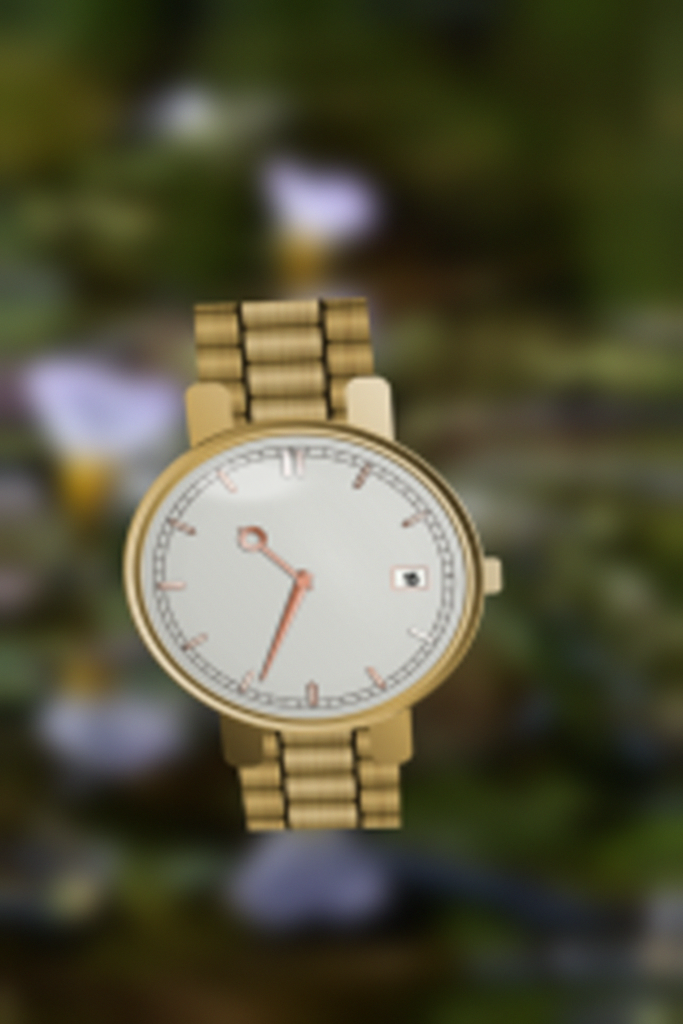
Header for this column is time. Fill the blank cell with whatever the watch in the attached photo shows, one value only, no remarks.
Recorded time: 10:34
